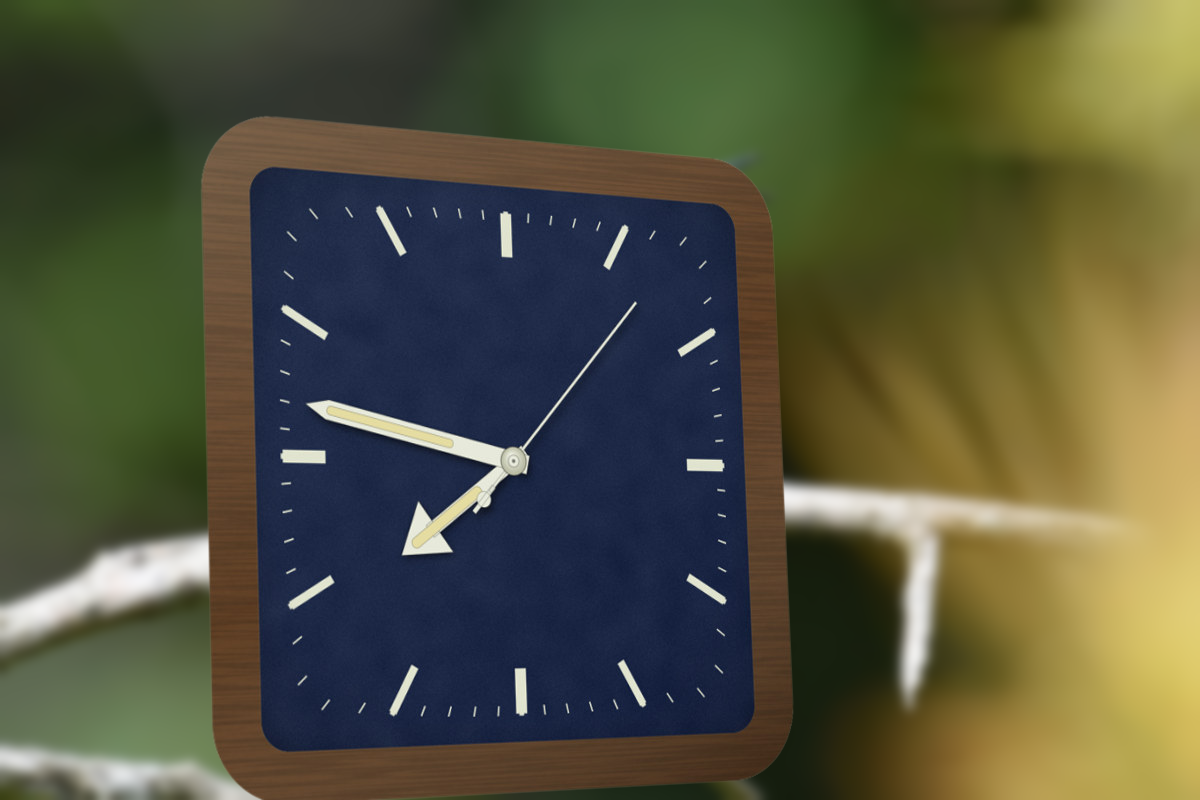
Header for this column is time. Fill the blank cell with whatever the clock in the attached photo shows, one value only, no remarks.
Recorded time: 7:47:07
